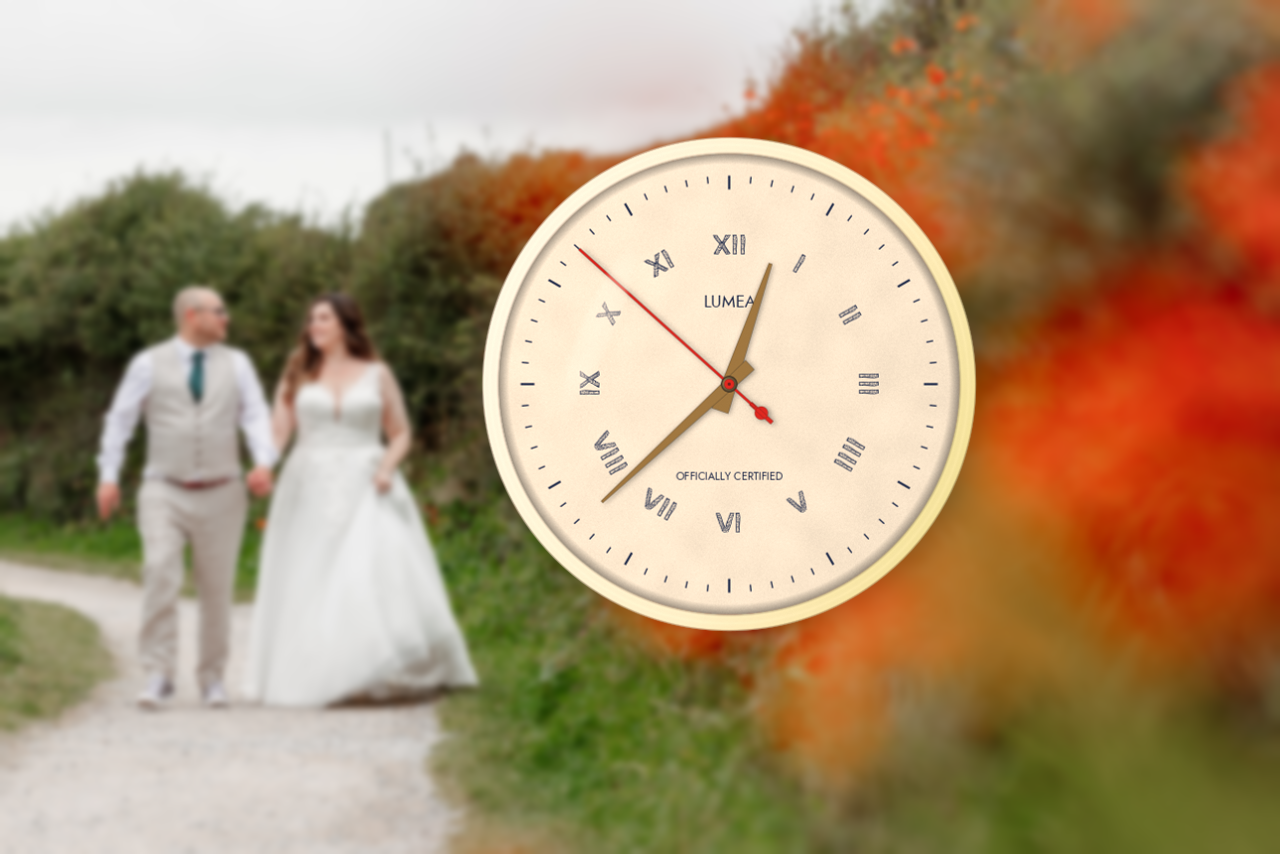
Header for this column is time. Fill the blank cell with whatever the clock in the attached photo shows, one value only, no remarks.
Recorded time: 12:37:52
